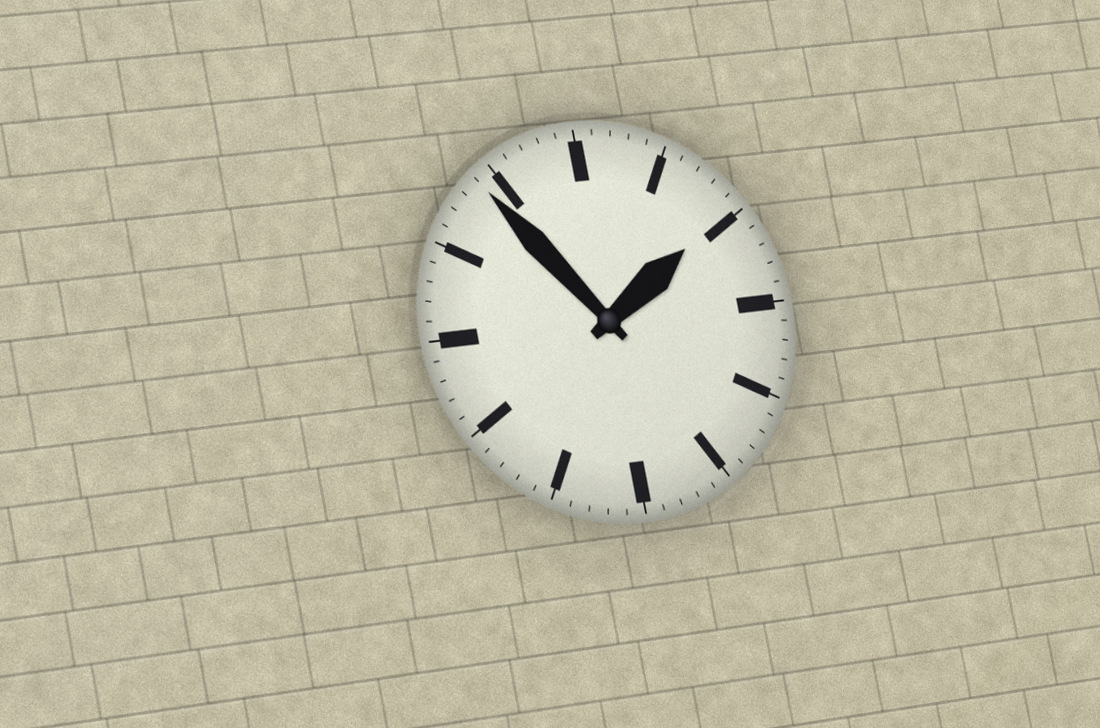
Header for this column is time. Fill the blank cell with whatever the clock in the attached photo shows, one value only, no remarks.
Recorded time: 1:54
